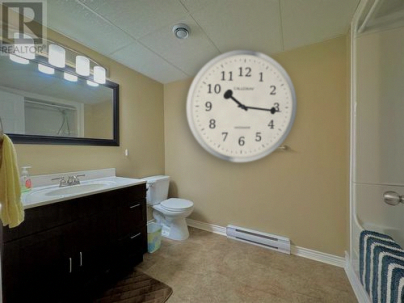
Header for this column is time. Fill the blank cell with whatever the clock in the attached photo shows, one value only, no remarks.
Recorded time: 10:16
